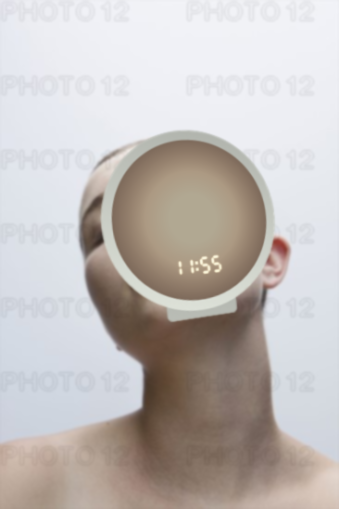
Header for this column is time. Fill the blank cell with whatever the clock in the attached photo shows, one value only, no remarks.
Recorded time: 11:55
